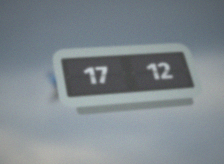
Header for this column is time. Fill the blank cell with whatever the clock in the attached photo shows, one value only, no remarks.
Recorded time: 17:12
